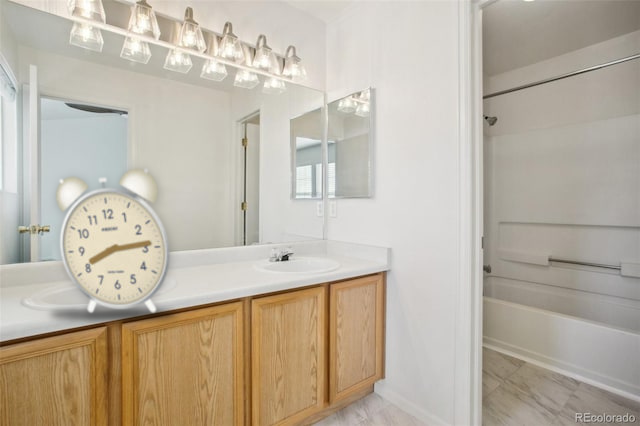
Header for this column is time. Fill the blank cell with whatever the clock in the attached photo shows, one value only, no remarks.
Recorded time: 8:14
